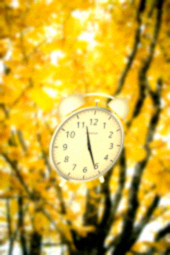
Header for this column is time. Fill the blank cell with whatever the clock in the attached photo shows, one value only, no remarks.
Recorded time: 11:26
